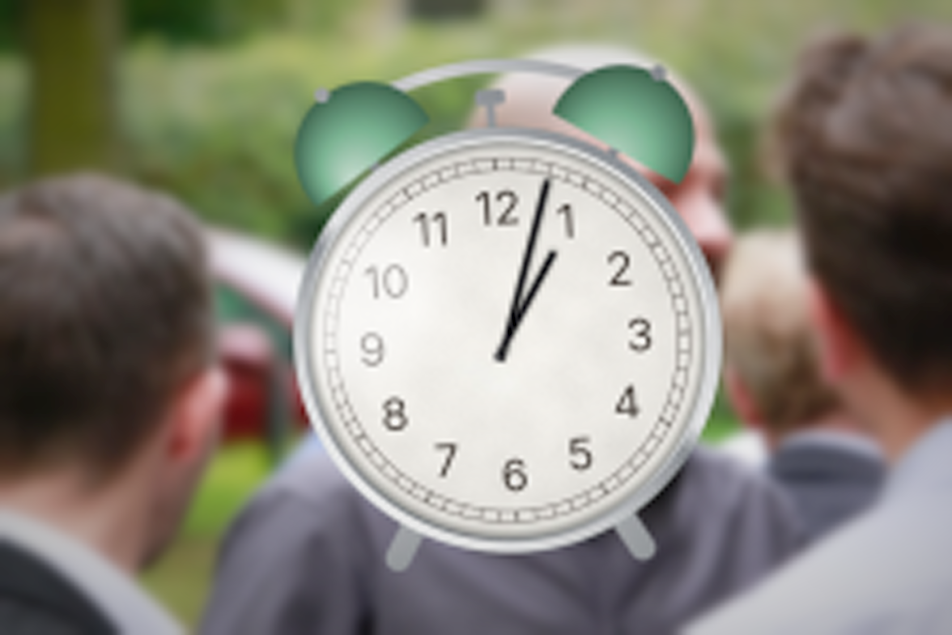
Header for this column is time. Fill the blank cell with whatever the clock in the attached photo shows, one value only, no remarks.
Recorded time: 1:03
